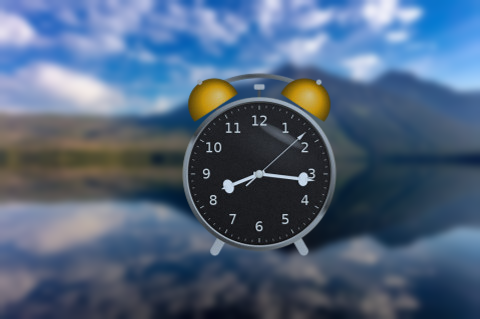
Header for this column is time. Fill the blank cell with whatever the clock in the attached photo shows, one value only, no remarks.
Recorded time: 8:16:08
